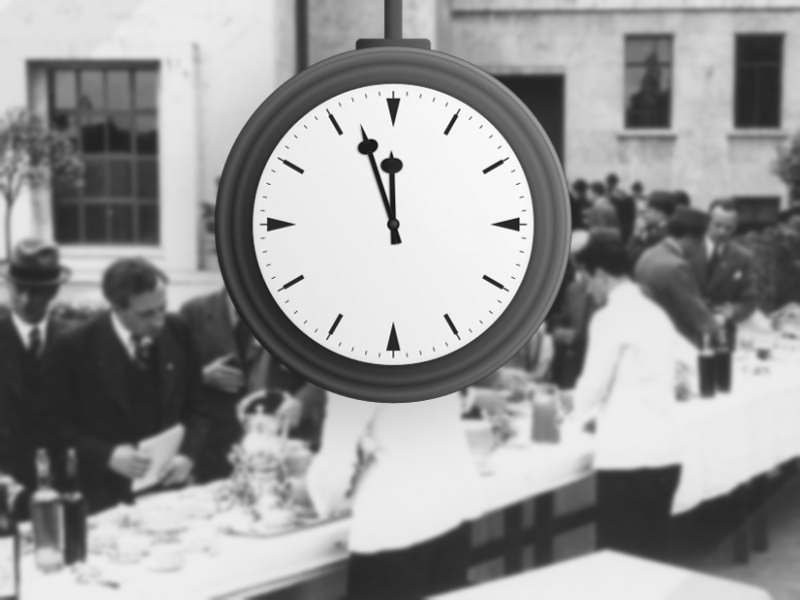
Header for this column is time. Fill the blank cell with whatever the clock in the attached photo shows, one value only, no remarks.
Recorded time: 11:57
